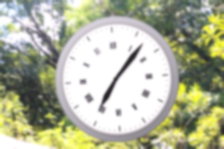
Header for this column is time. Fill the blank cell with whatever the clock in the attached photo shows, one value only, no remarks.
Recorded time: 7:07
